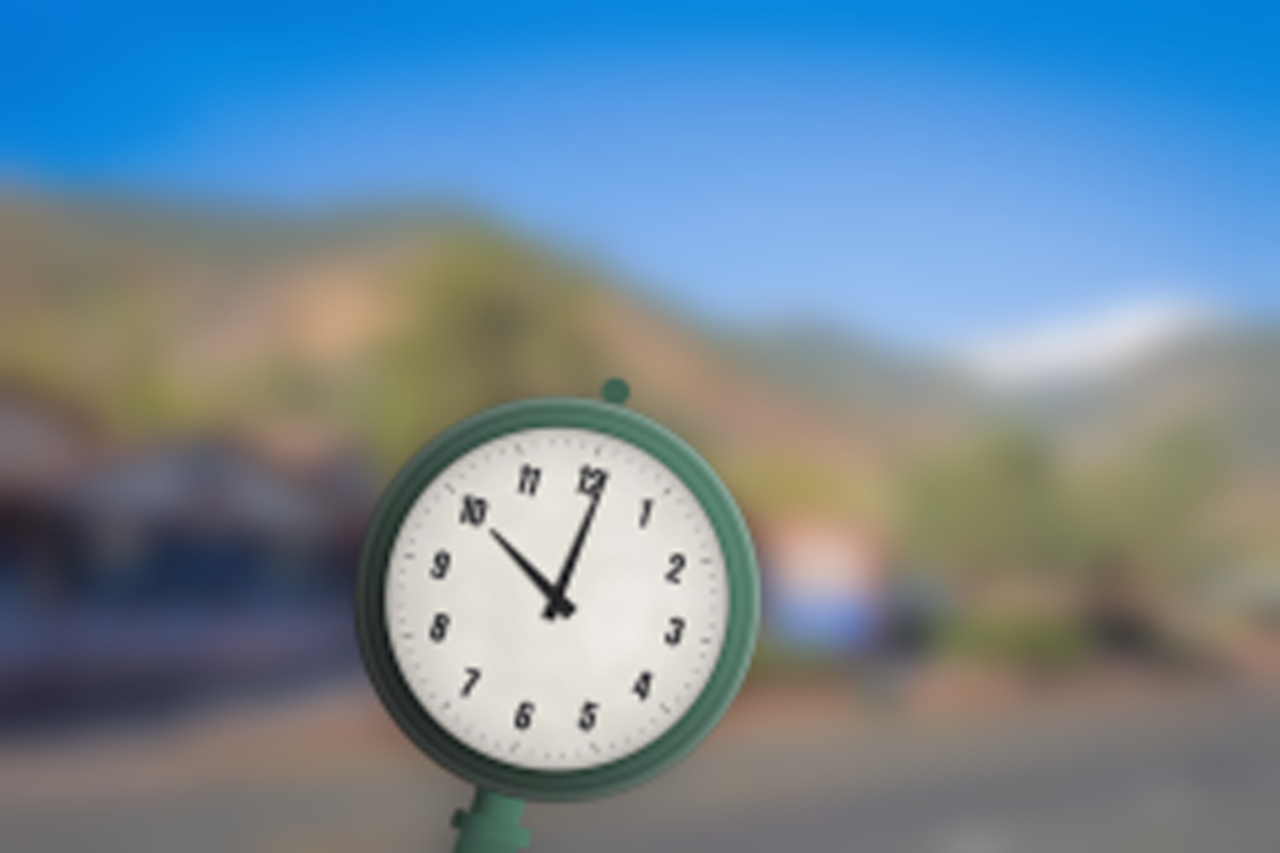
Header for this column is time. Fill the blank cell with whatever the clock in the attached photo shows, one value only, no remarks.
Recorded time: 10:01
